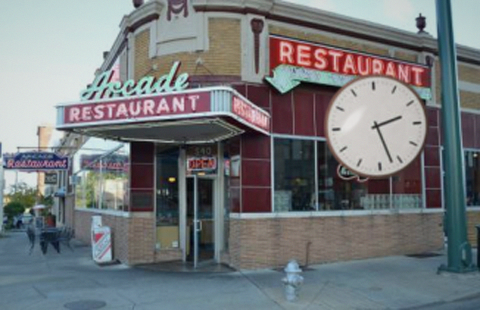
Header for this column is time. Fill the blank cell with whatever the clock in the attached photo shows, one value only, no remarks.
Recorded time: 2:27
